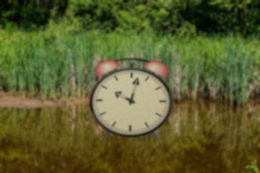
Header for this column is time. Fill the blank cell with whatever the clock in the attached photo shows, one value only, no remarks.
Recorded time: 10:02
